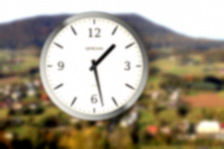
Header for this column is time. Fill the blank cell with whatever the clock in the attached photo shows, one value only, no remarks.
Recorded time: 1:28
